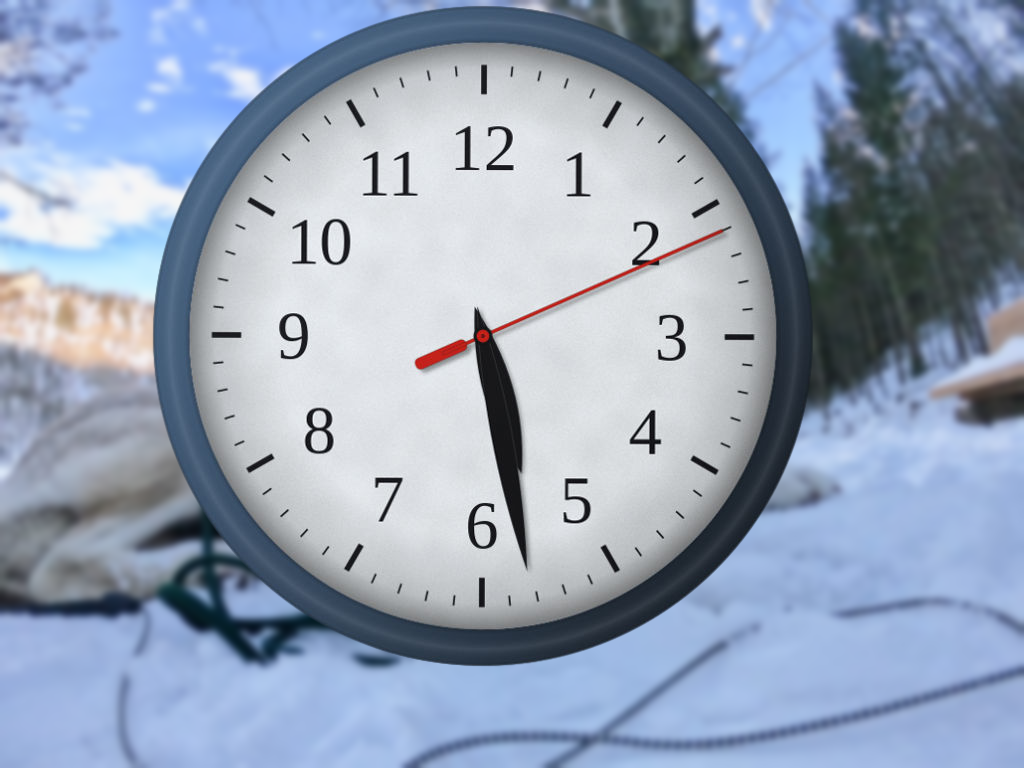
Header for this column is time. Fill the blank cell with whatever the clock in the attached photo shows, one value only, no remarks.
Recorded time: 5:28:11
